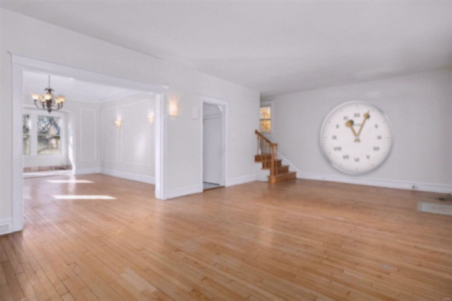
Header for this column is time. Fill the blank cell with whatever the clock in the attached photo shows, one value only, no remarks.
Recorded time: 11:04
